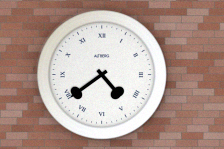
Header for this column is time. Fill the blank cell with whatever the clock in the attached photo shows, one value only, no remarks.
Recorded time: 4:39
